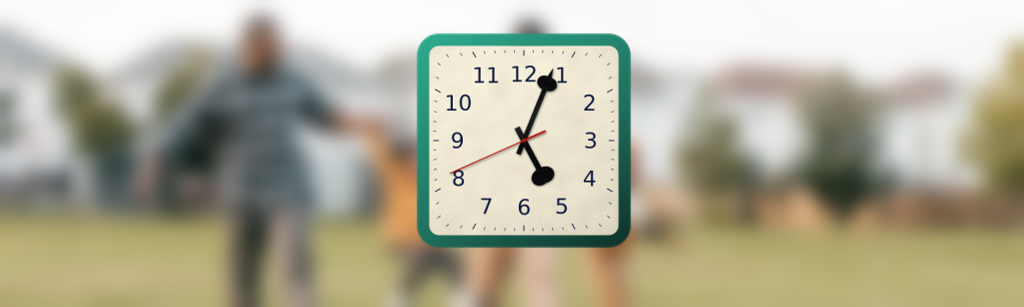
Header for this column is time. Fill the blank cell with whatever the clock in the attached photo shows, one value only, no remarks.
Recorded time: 5:03:41
